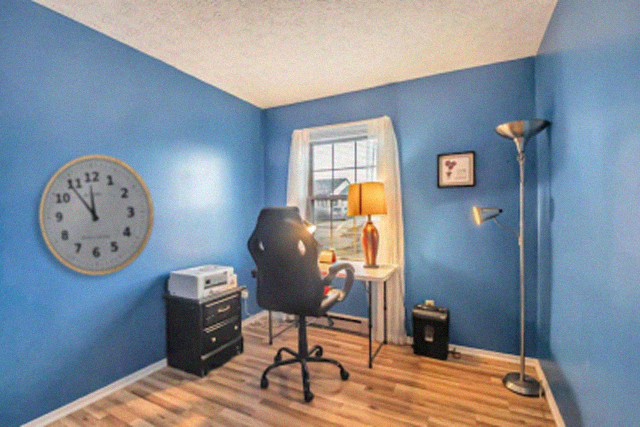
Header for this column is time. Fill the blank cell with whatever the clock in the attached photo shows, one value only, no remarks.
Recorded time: 11:54
